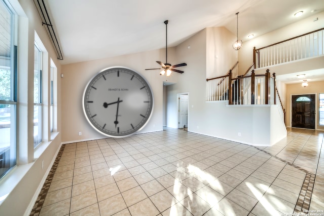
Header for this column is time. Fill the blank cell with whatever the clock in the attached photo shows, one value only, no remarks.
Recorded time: 8:31
